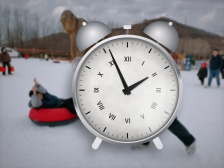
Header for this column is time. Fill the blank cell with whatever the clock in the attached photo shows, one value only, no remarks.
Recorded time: 1:56
